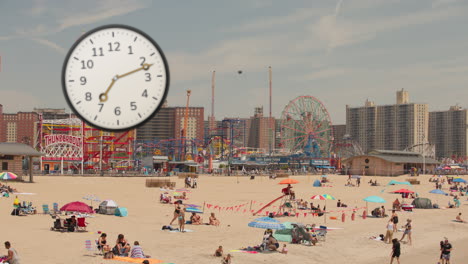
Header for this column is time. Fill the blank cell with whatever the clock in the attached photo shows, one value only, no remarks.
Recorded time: 7:12
